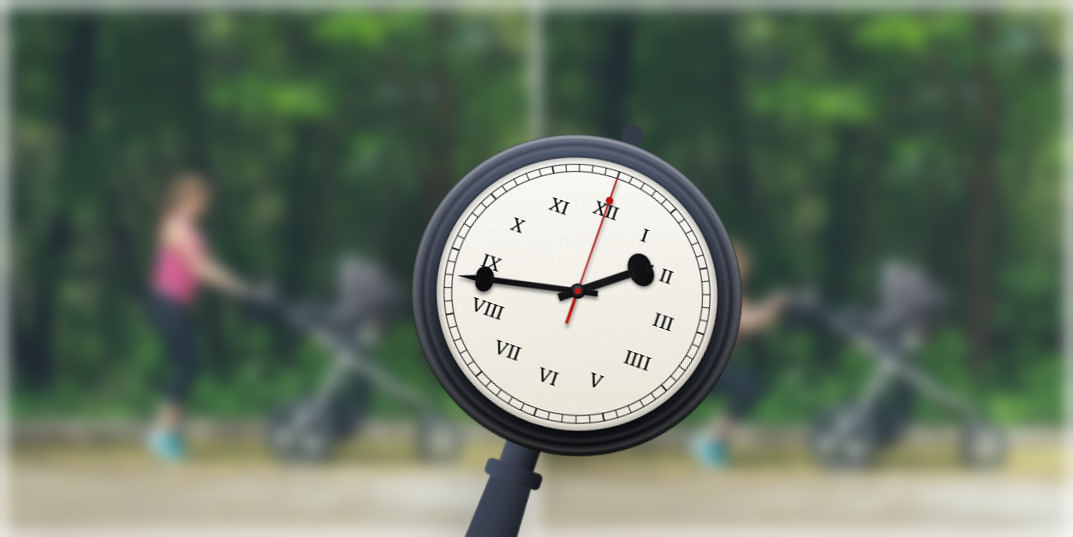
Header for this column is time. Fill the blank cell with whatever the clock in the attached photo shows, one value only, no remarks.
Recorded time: 1:43:00
